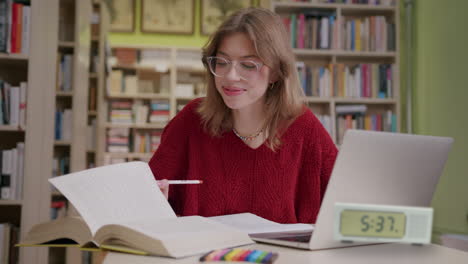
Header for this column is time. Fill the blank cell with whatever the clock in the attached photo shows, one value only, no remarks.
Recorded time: 5:37
